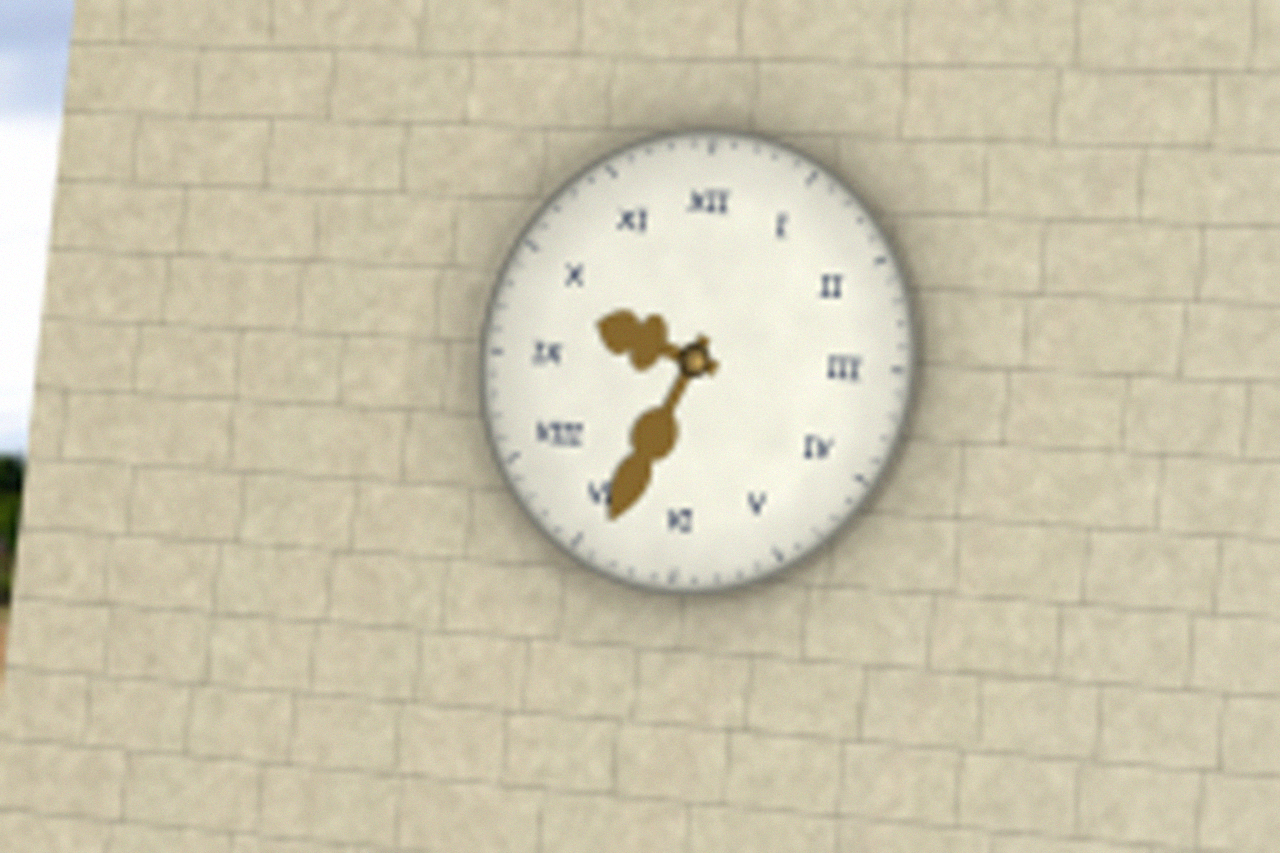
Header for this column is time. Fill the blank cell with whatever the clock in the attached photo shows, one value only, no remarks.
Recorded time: 9:34
